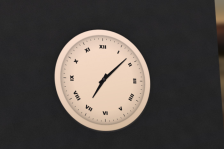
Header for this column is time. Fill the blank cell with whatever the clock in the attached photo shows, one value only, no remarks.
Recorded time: 7:08
